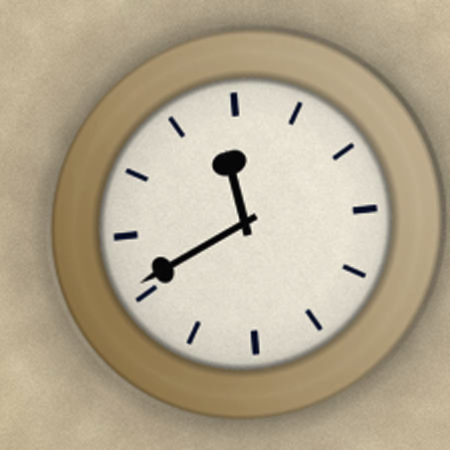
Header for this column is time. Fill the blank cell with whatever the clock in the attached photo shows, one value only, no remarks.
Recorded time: 11:41
